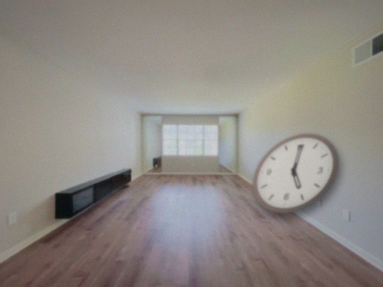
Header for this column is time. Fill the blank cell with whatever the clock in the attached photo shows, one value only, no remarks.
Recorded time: 5:00
